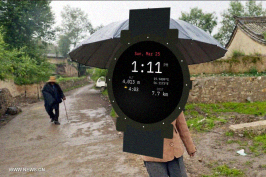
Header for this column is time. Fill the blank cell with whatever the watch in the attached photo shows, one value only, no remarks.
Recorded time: 1:11
